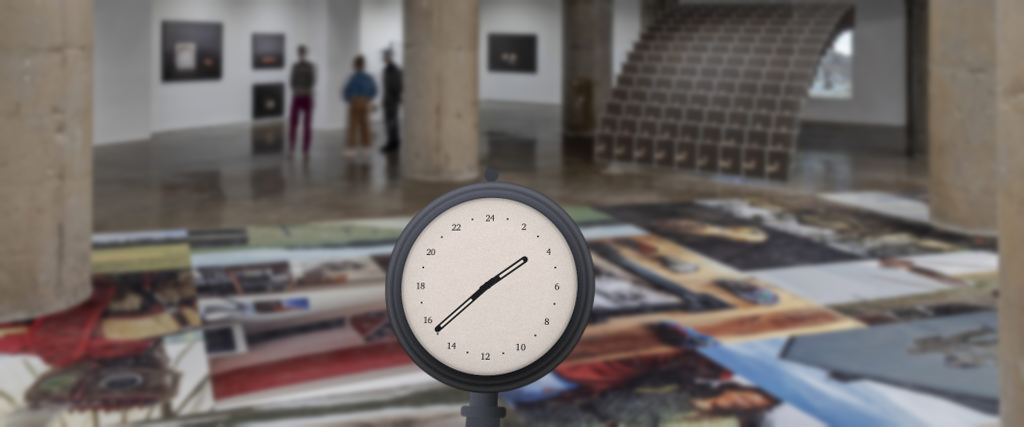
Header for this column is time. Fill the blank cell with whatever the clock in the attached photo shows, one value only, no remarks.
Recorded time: 3:38
